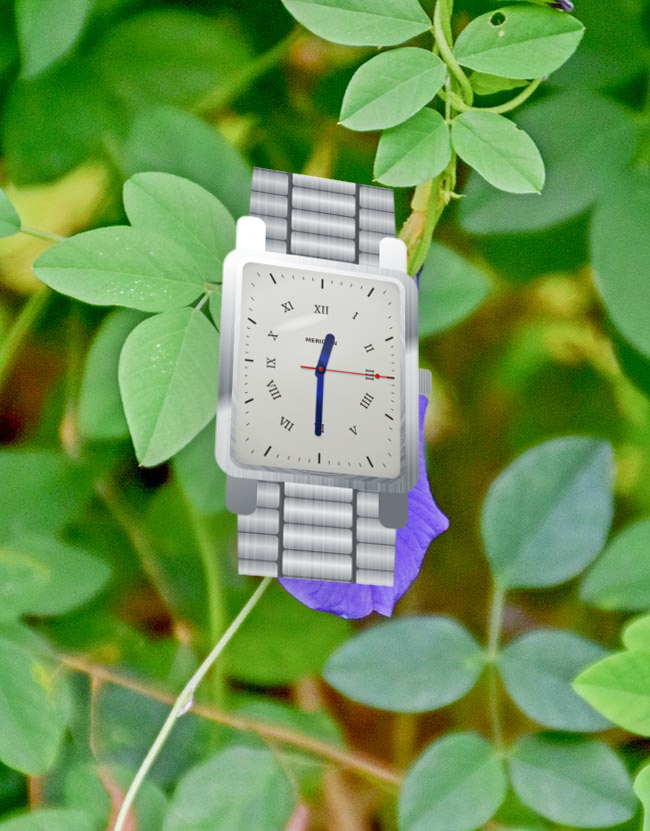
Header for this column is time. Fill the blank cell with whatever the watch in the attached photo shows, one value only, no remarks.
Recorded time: 12:30:15
